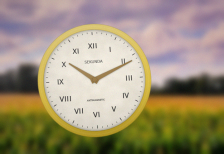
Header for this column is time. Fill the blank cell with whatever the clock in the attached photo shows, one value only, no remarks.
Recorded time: 10:11
